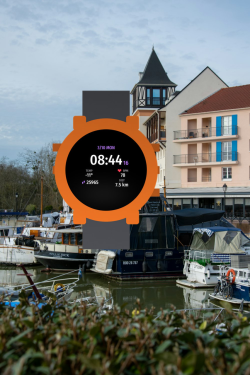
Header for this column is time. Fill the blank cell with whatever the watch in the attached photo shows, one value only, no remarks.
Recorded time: 8:44
